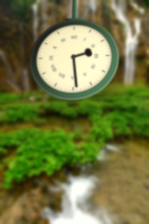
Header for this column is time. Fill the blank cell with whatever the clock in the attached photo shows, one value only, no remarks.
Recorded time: 2:29
